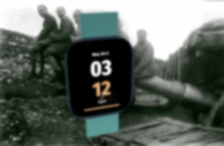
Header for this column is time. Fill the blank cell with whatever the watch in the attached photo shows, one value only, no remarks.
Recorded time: 3:12
